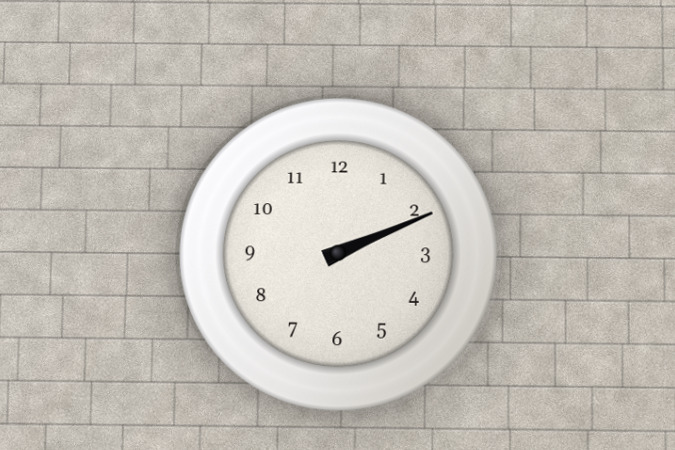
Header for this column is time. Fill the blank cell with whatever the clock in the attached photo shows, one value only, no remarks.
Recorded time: 2:11
